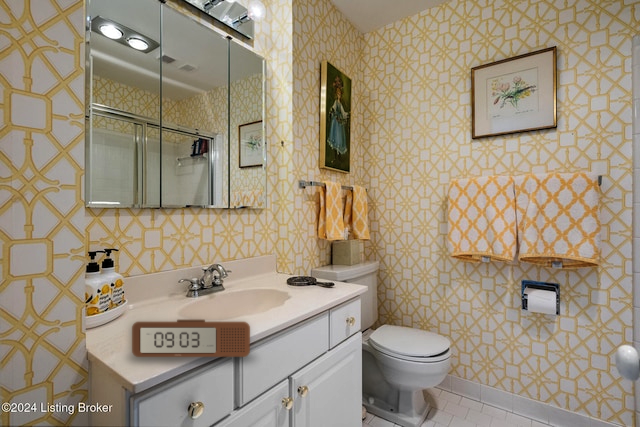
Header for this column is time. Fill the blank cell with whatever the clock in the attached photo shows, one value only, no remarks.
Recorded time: 9:03
